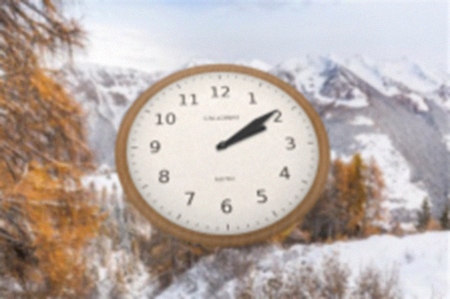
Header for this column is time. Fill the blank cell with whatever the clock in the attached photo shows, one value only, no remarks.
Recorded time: 2:09
